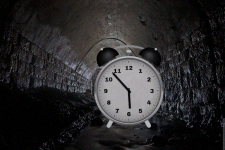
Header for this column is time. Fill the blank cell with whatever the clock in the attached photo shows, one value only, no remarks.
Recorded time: 5:53
